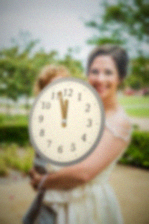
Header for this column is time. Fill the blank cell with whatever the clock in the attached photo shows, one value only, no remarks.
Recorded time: 11:57
